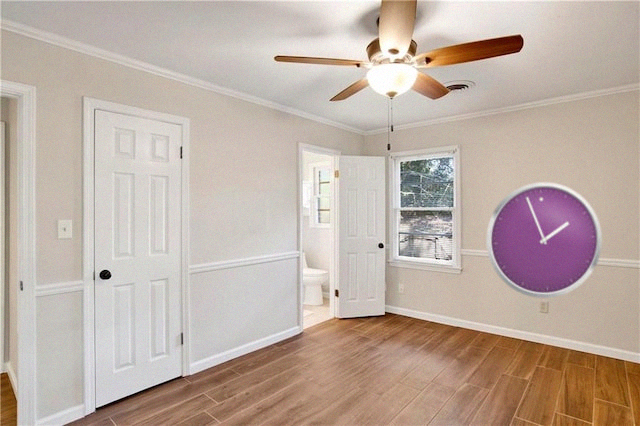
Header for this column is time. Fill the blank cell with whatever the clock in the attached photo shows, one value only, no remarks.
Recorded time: 1:57
